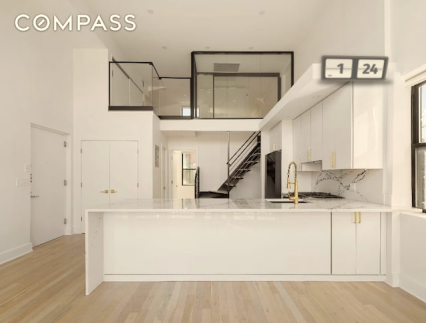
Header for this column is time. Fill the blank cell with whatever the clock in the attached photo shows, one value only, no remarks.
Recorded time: 1:24
